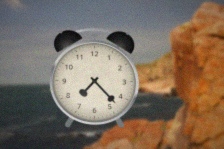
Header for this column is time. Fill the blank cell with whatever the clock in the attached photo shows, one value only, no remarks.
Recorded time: 7:23
